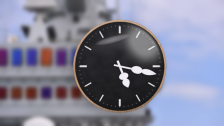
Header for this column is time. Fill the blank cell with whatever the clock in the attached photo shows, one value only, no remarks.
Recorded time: 5:17
